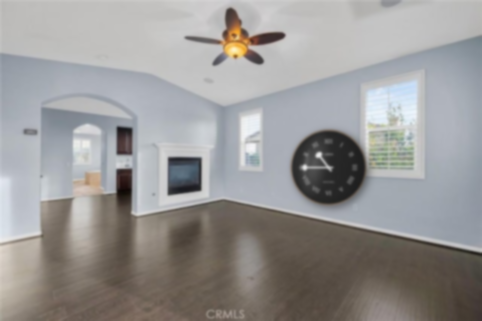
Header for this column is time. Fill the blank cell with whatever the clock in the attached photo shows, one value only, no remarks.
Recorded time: 10:45
